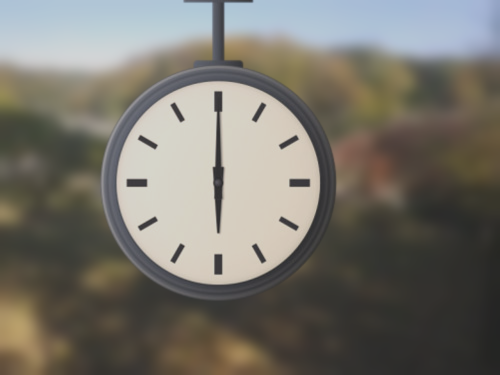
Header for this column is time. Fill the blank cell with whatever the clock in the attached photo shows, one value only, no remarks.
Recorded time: 6:00
